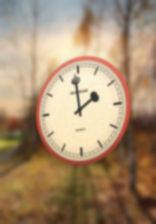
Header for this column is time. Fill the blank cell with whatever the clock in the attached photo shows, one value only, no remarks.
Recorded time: 1:59
